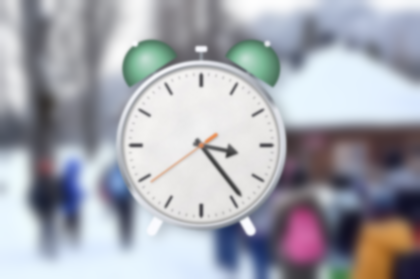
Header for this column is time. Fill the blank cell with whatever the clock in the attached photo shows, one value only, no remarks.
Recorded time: 3:23:39
